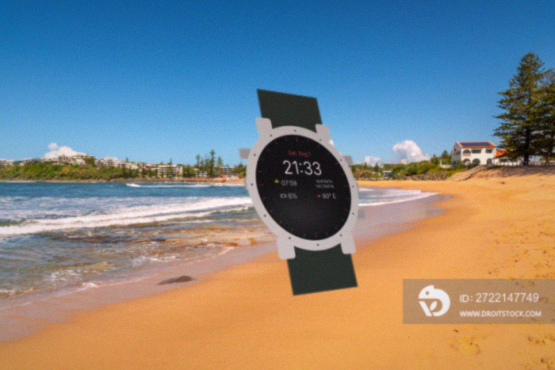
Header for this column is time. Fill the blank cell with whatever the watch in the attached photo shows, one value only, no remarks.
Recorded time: 21:33
